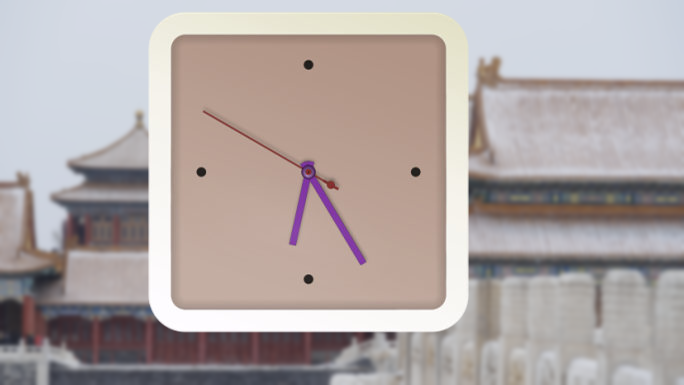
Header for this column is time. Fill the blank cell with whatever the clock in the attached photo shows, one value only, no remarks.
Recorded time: 6:24:50
